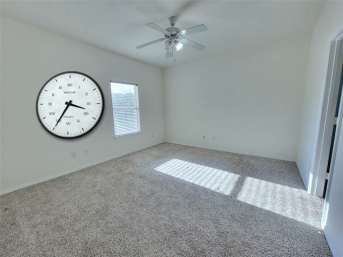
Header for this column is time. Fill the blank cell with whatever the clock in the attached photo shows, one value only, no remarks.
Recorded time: 3:35
